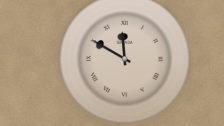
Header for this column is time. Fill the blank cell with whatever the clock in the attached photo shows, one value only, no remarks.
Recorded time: 11:50
